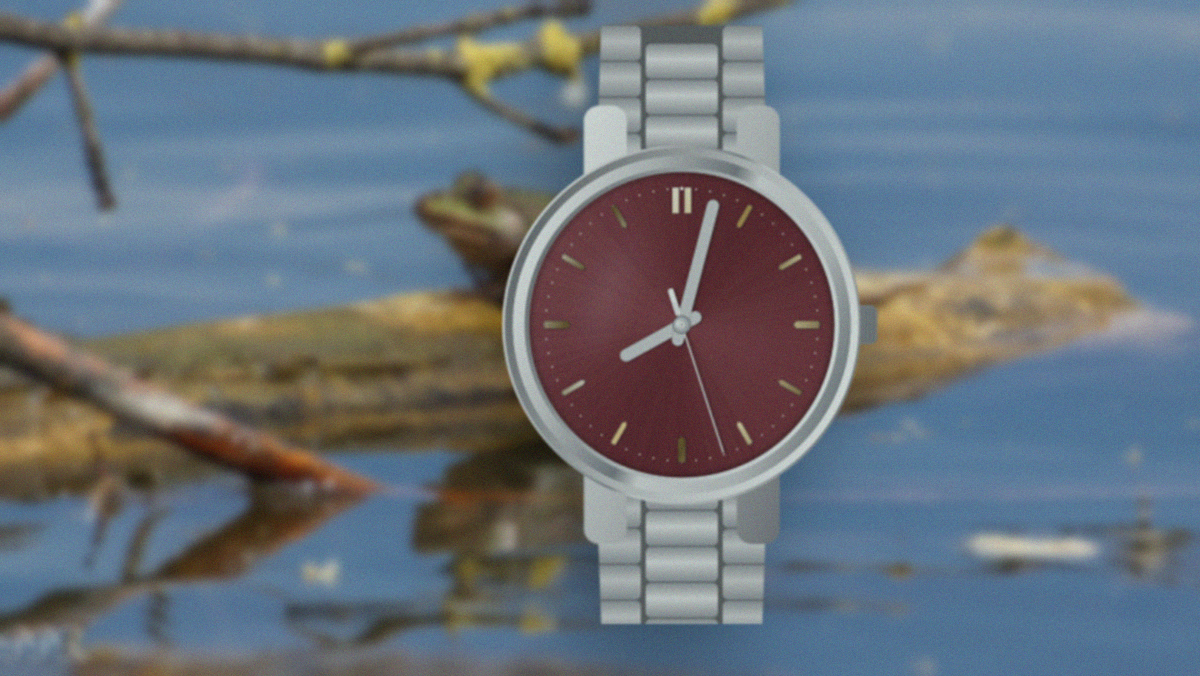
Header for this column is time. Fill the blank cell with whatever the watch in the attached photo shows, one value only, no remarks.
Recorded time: 8:02:27
